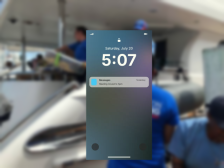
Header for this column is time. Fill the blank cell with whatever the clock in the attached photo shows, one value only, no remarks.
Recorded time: 5:07
